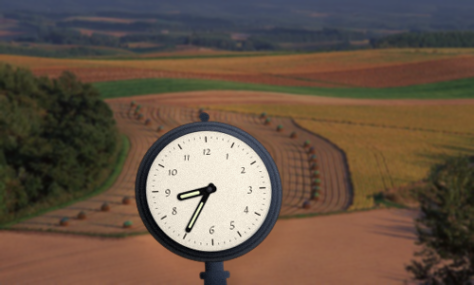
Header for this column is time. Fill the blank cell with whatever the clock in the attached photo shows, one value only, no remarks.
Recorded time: 8:35
